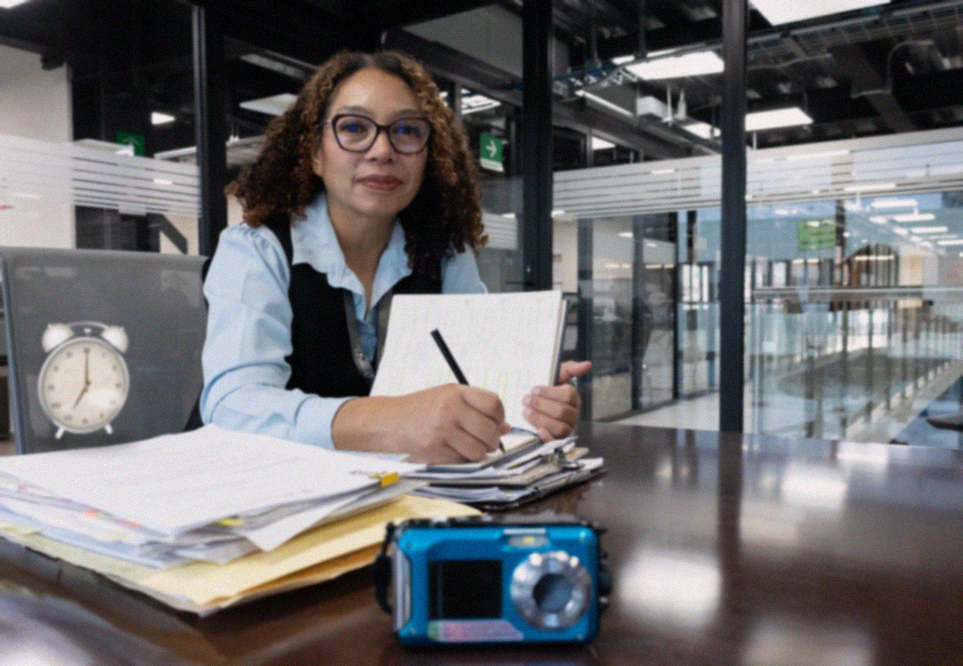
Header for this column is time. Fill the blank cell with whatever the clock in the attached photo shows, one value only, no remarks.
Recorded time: 7:00
